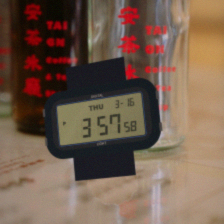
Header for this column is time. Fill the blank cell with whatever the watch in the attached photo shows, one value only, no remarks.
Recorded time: 3:57:58
